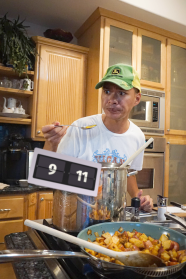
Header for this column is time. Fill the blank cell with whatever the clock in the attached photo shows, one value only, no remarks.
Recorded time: 9:11
